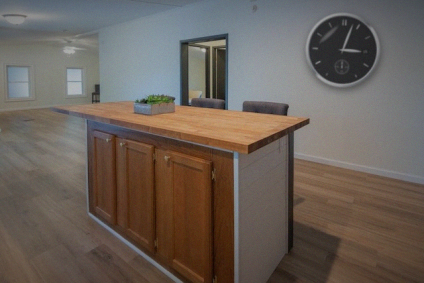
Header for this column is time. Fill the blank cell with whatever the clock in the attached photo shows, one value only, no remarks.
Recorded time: 3:03
